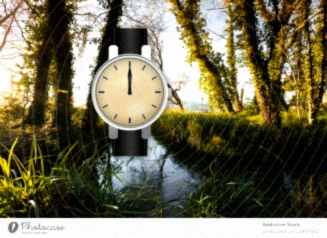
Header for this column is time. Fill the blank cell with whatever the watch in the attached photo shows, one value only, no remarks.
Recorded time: 12:00
